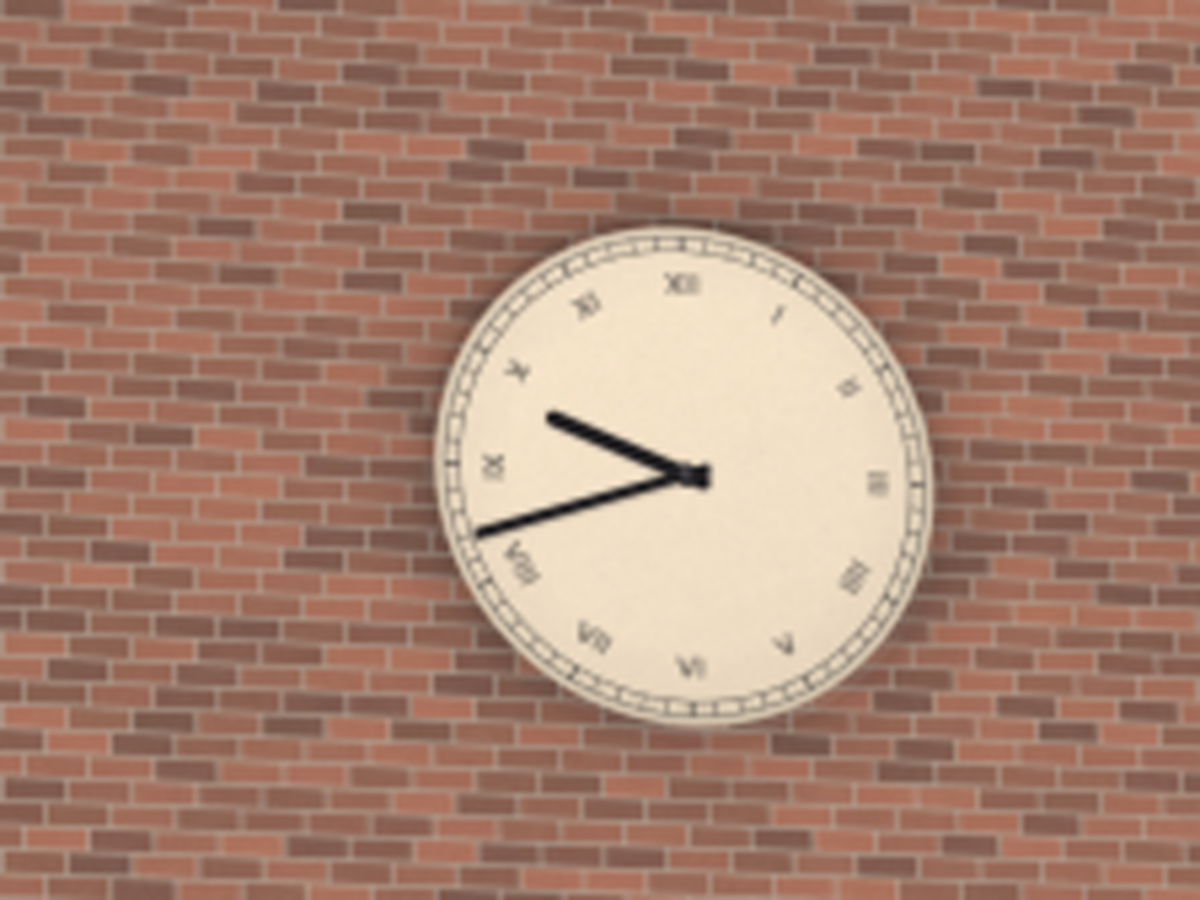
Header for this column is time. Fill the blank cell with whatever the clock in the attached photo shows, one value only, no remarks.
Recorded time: 9:42
